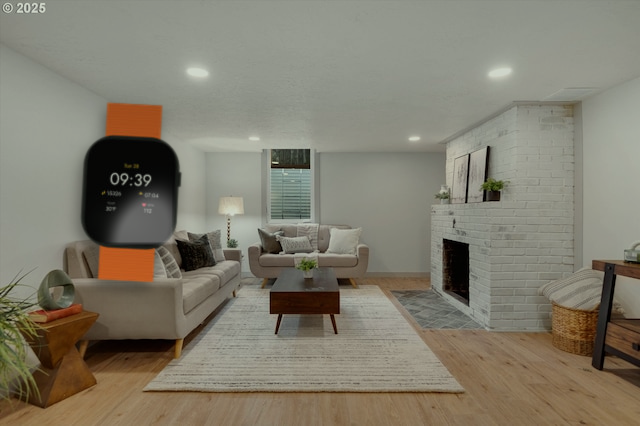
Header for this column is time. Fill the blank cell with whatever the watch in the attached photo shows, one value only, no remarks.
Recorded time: 9:39
